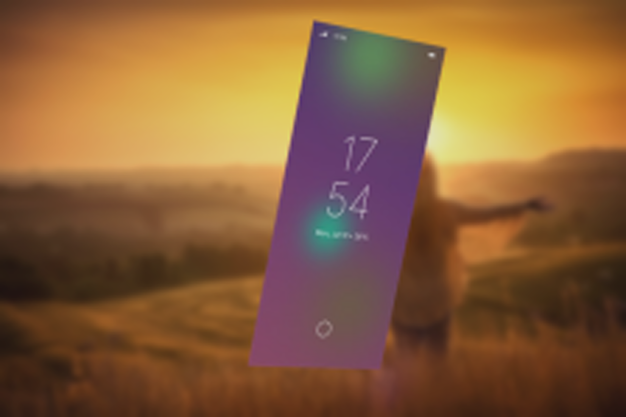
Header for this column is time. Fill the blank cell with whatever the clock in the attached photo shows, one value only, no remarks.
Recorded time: 17:54
